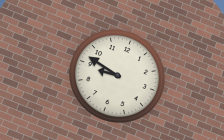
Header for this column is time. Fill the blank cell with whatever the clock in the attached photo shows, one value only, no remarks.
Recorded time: 8:47
